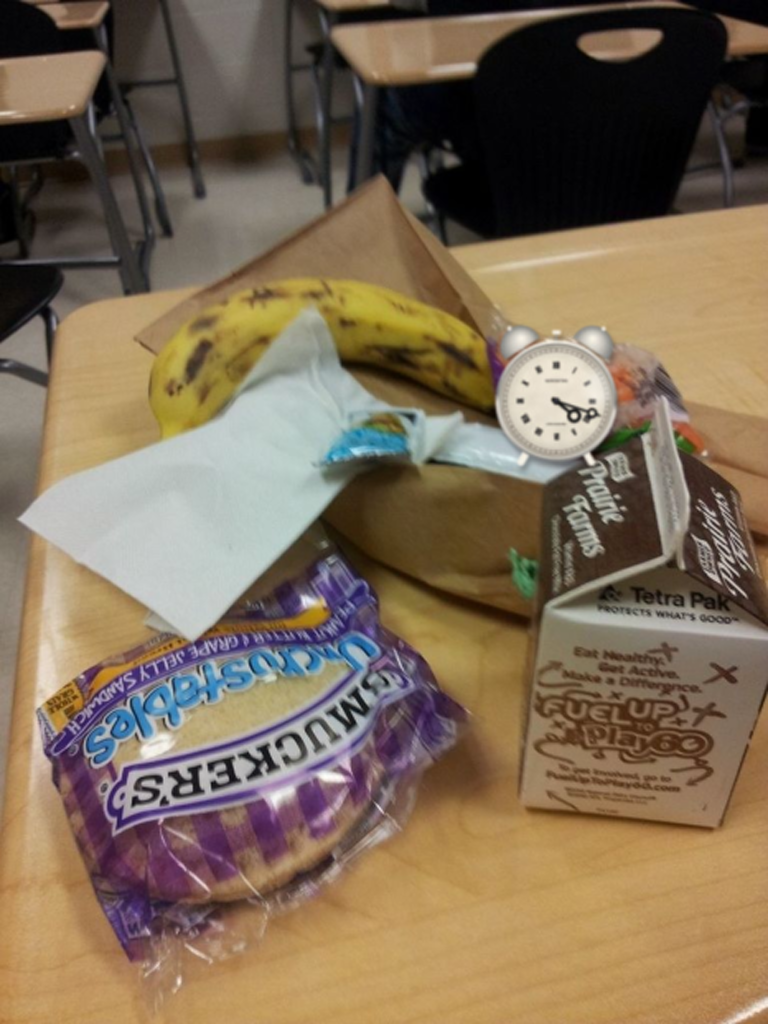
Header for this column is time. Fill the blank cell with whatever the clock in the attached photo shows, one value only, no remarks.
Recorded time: 4:18
